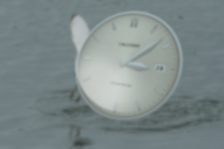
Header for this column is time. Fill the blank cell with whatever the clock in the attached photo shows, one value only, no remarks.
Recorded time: 3:08
